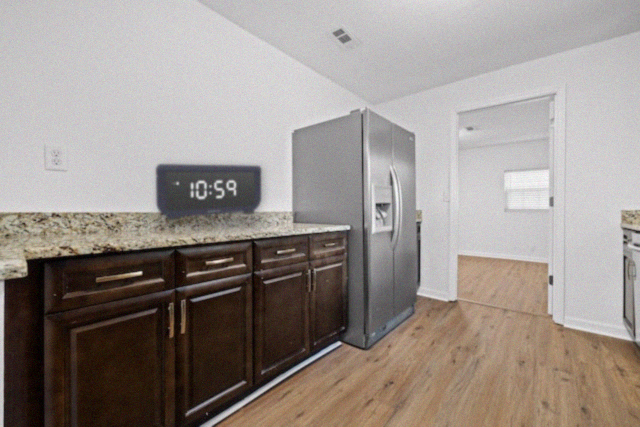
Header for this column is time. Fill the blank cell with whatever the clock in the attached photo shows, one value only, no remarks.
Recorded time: 10:59
